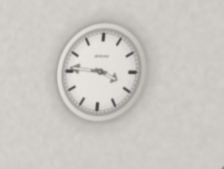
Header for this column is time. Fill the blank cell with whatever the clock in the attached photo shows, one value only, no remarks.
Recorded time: 3:46
